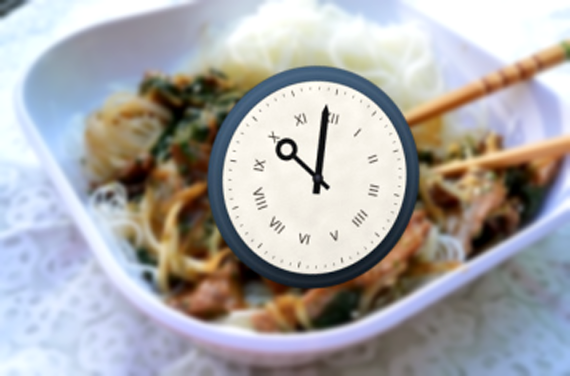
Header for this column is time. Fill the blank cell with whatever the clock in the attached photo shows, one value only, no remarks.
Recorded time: 9:59
